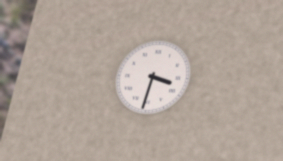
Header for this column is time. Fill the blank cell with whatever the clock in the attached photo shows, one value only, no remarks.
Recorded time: 3:31
